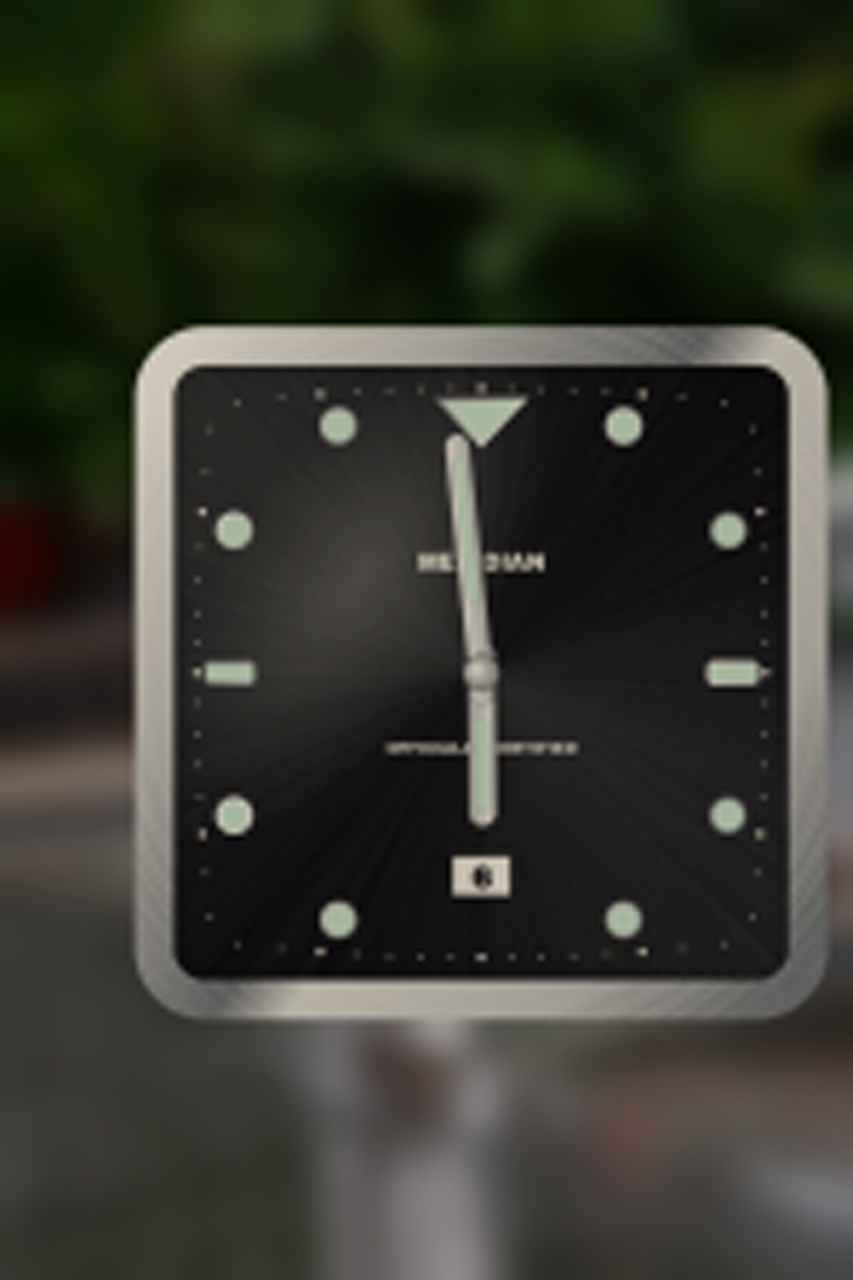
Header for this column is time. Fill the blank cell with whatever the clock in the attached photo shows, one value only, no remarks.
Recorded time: 5:59
